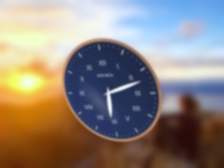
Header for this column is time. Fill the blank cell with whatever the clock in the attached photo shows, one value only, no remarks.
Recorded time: 6:12
